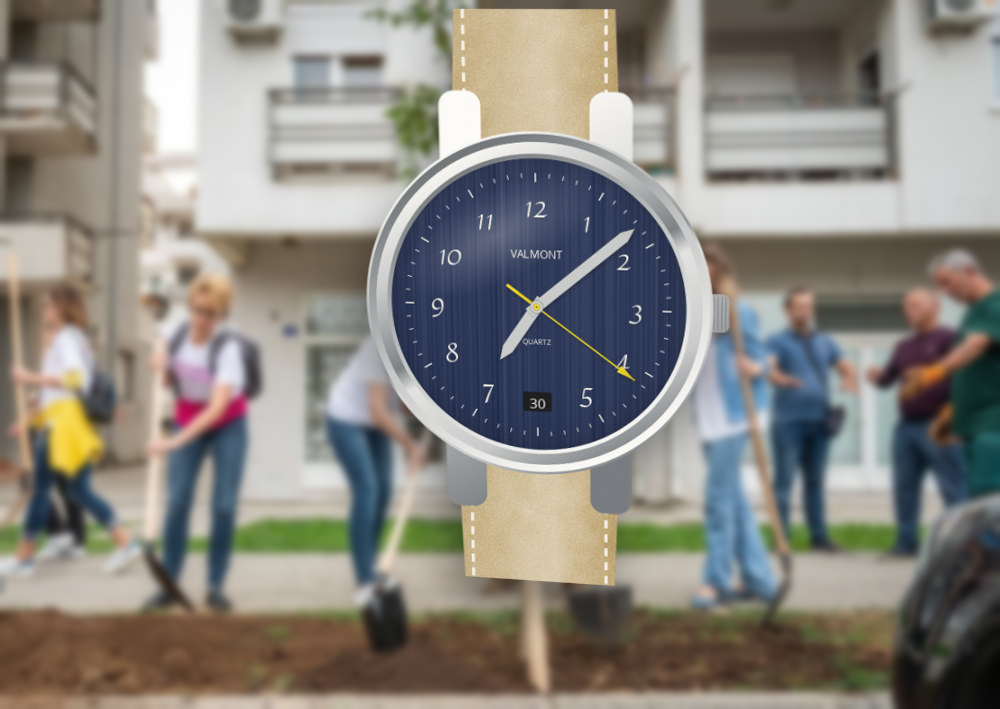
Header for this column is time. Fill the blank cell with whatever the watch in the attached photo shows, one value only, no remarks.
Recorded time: 7:08:21
